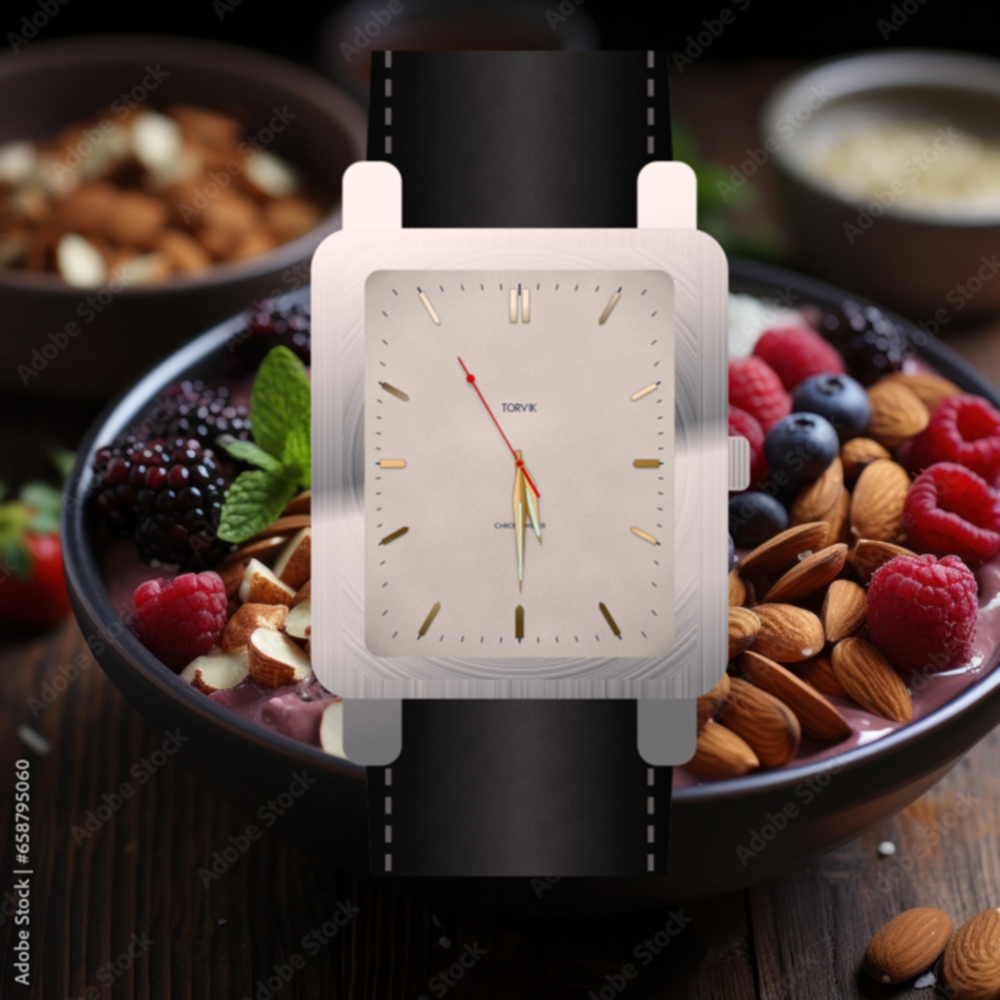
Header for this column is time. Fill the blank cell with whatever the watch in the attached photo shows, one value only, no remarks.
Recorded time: 5:29:55
